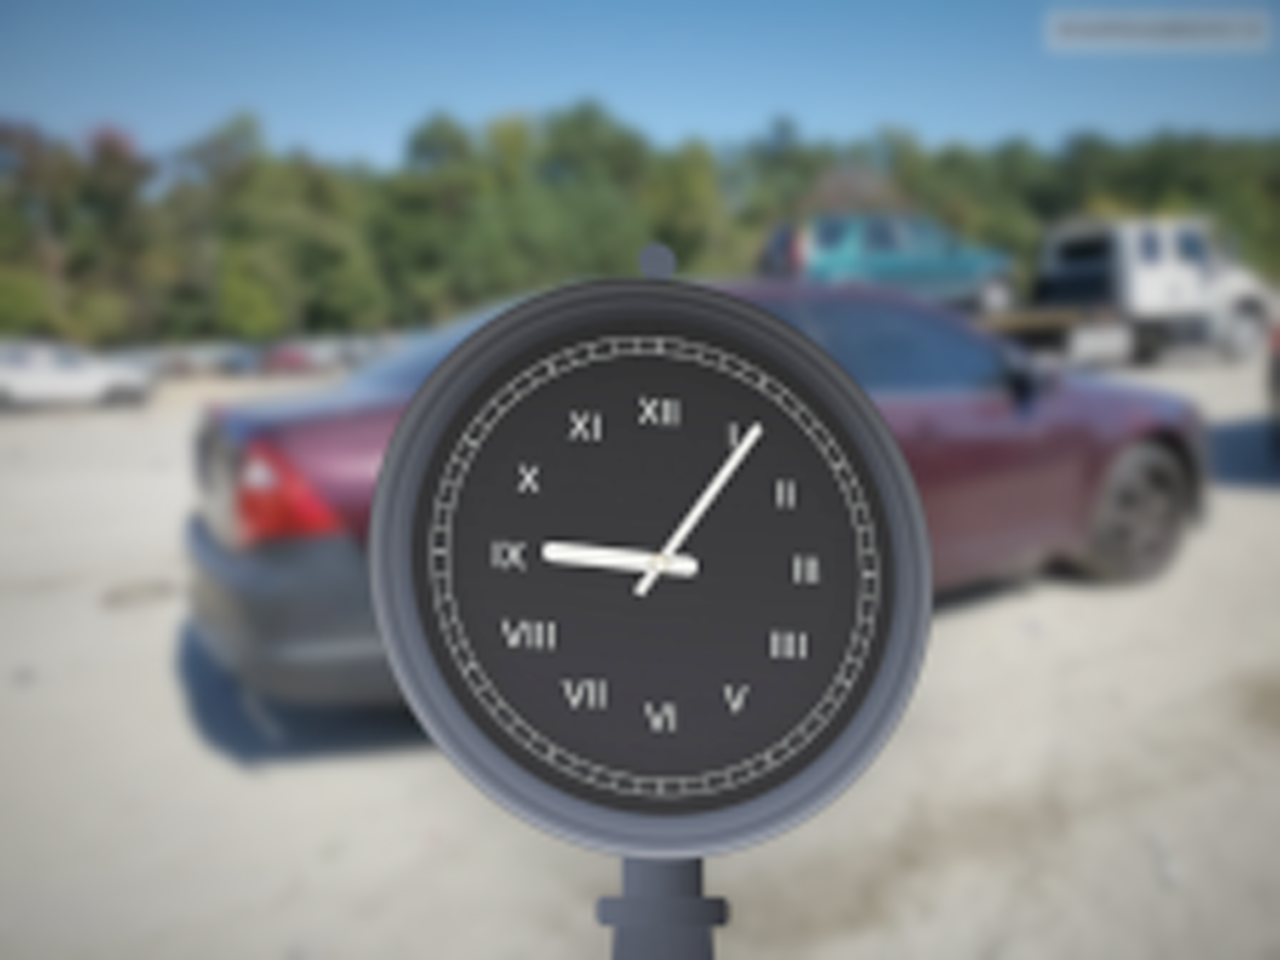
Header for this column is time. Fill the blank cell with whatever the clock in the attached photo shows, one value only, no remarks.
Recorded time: 9:06
